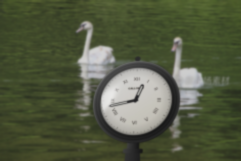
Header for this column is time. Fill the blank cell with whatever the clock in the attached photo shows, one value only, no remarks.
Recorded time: 12:43
